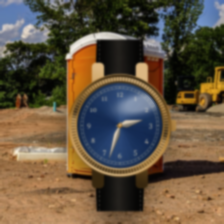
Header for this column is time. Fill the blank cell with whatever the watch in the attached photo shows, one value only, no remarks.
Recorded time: 2:33
